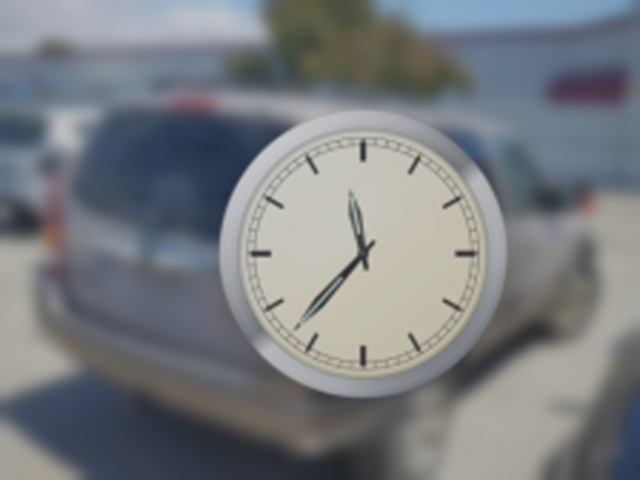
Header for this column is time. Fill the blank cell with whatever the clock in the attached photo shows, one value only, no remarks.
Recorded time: 11:37
